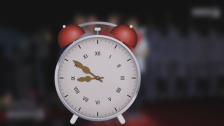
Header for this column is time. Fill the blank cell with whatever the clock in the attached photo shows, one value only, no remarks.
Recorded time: 8:51
